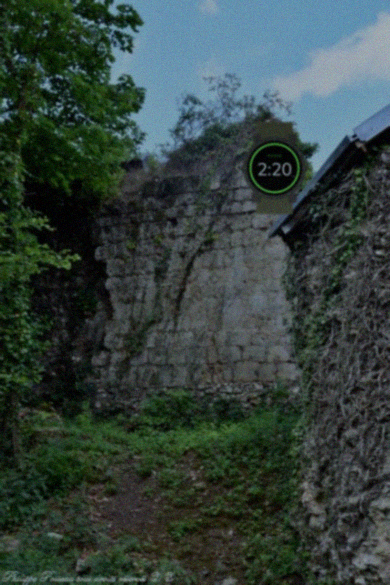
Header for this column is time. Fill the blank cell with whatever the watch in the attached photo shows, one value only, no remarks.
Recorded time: 2:20
